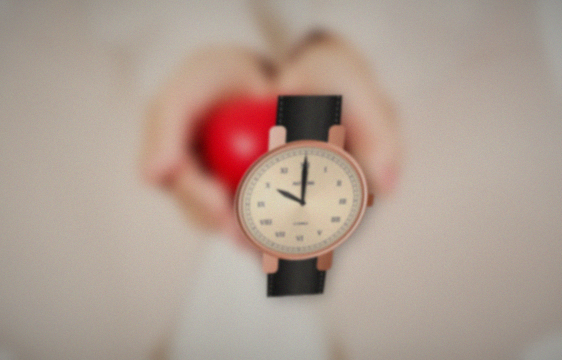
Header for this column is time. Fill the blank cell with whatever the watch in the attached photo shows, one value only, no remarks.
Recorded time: 10:00
